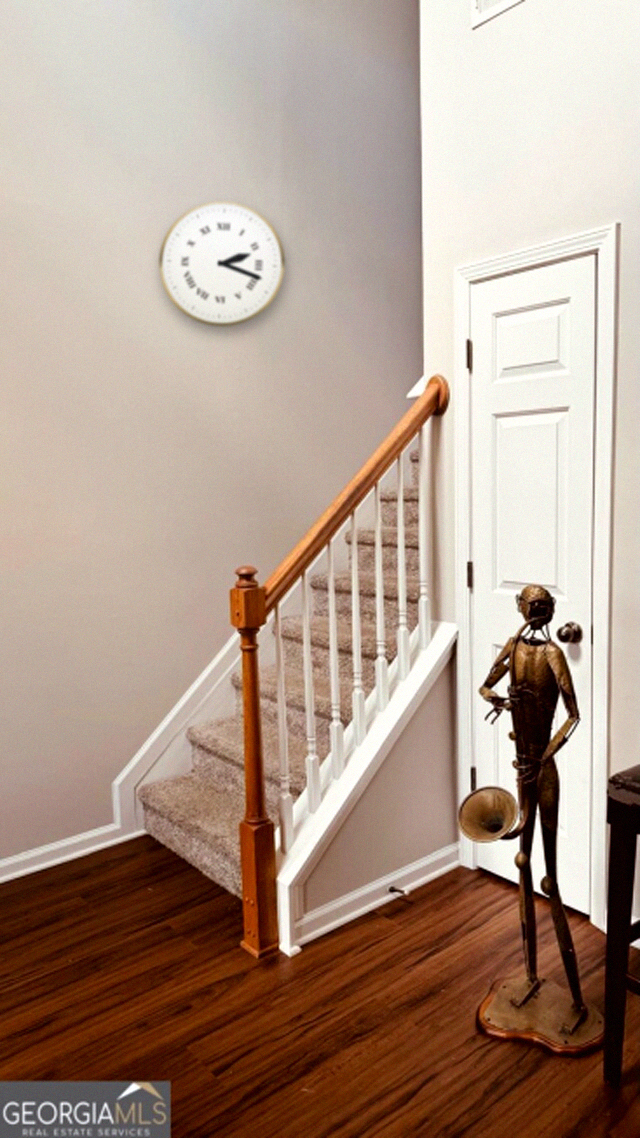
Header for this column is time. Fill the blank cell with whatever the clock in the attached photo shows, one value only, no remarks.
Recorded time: 2:18
